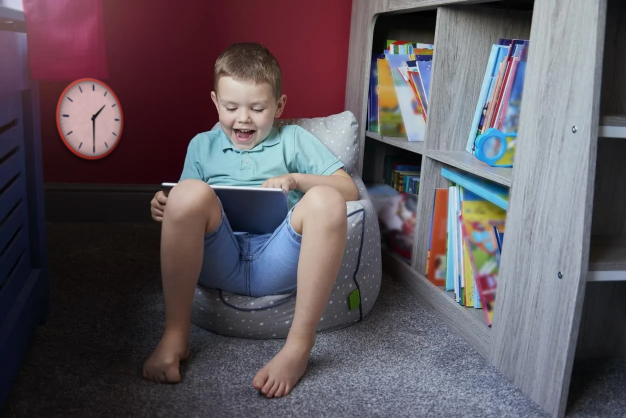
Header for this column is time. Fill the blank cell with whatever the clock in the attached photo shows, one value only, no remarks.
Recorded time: 1:30
